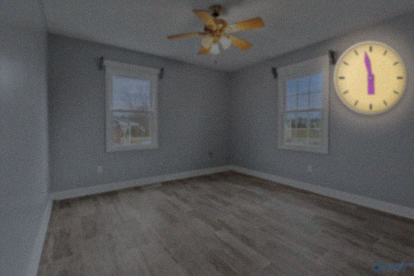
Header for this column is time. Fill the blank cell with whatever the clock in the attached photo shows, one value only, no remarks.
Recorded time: 5:58
